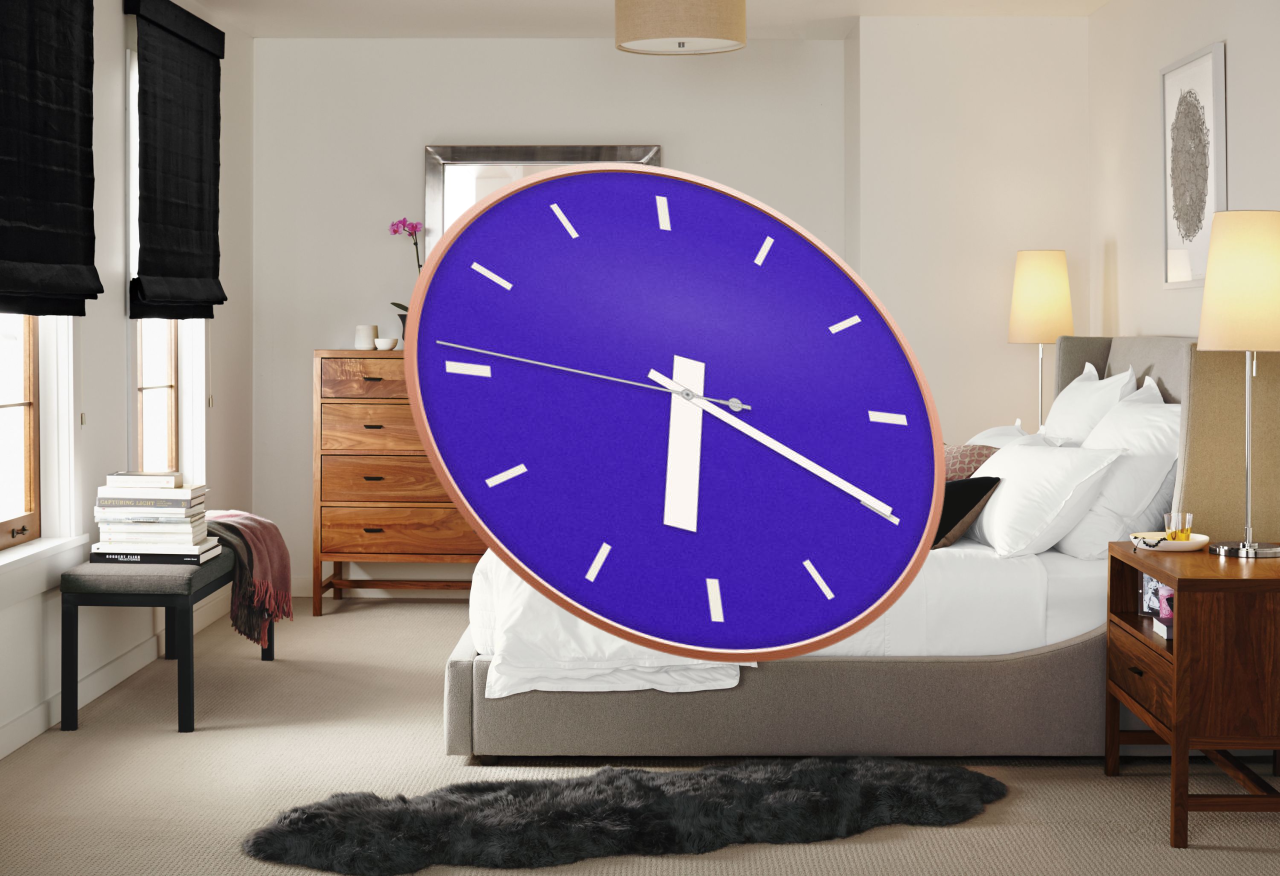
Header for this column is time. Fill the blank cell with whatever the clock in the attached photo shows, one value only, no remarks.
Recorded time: 6:19:46
